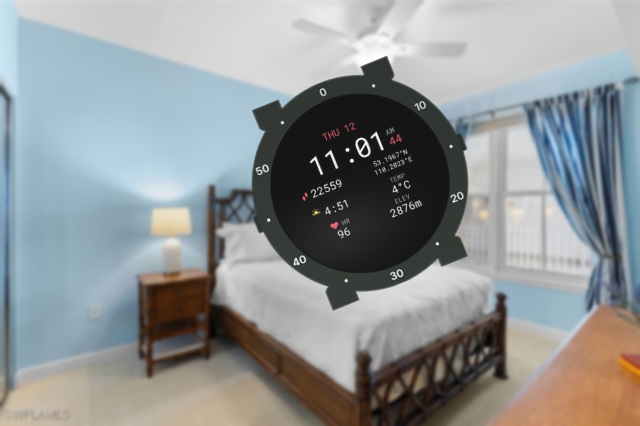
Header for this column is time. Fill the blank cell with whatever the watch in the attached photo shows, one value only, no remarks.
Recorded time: 11:01:44
